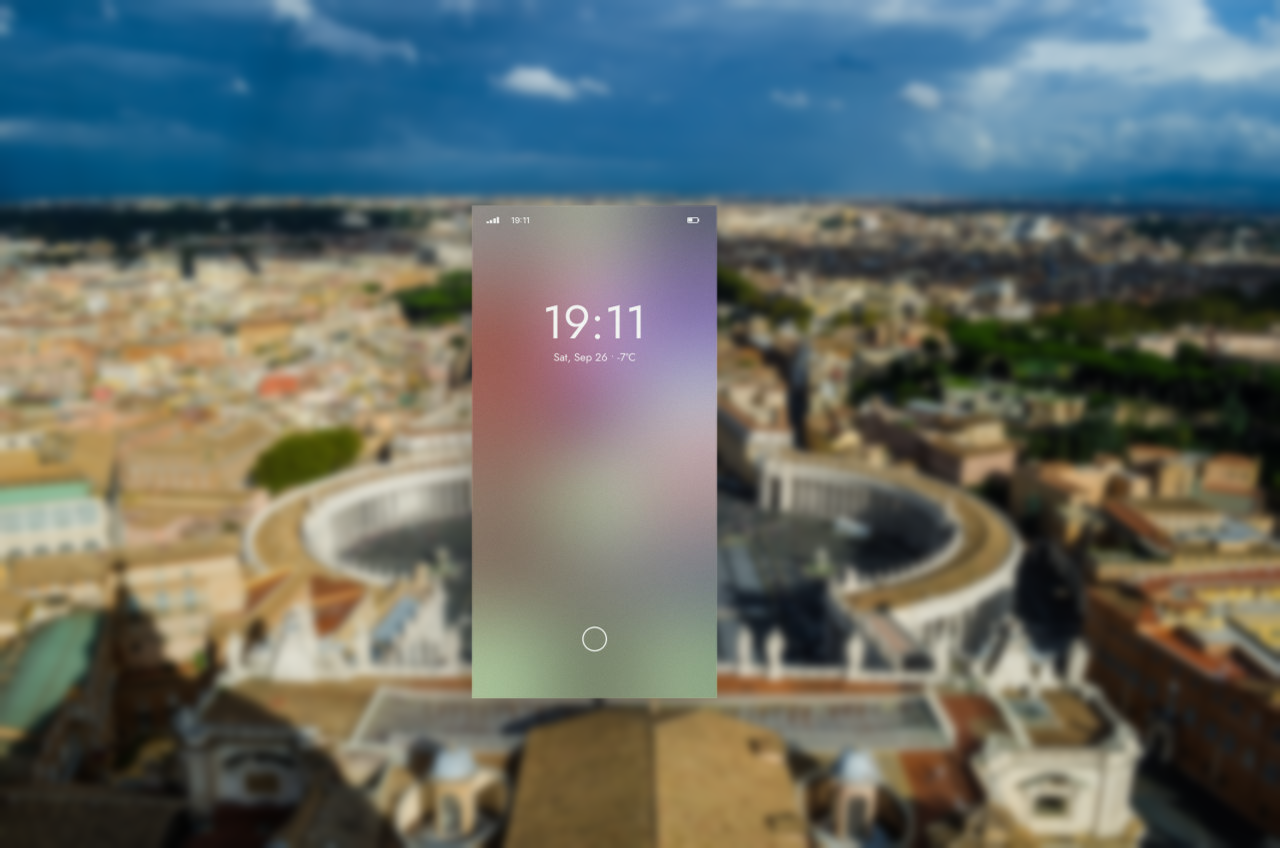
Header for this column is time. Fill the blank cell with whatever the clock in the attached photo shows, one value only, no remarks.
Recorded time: 19:11
